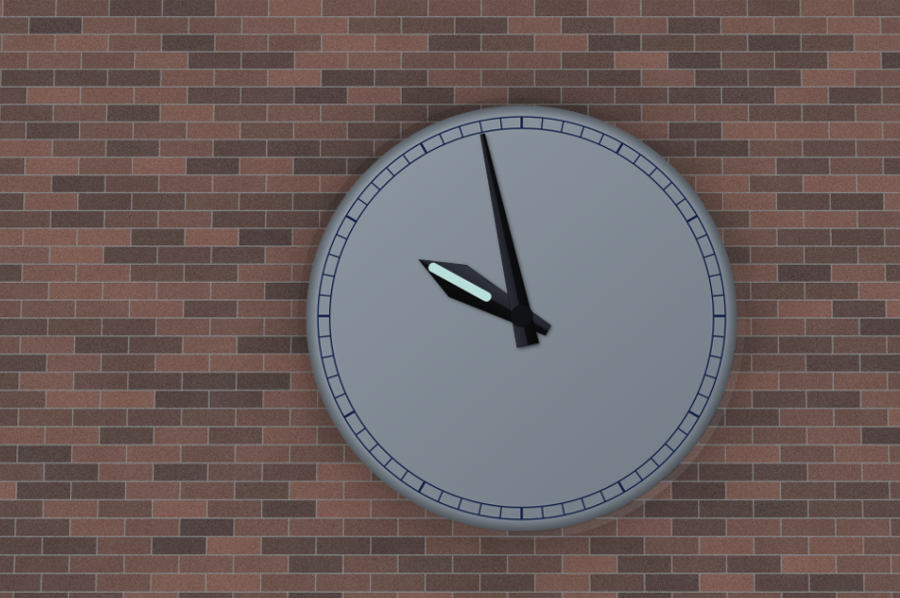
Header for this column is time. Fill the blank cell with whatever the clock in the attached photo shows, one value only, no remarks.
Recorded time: 9:58
